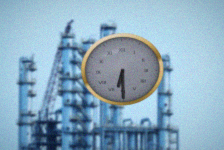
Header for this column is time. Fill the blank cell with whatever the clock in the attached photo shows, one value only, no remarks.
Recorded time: 6:30
